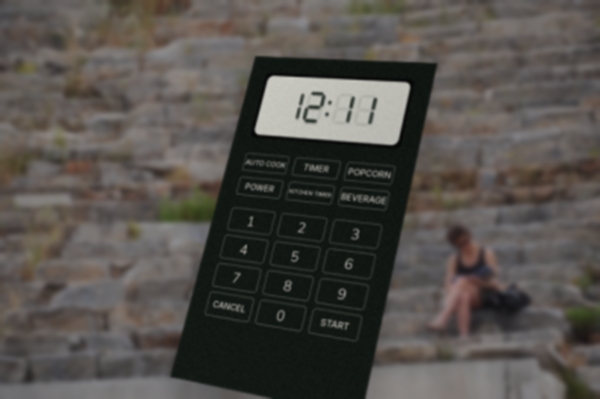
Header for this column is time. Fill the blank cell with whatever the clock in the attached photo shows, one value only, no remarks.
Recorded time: 12:11
